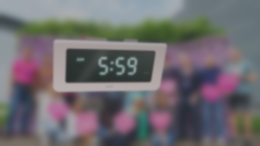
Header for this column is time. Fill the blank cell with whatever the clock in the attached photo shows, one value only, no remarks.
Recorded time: 5:59
